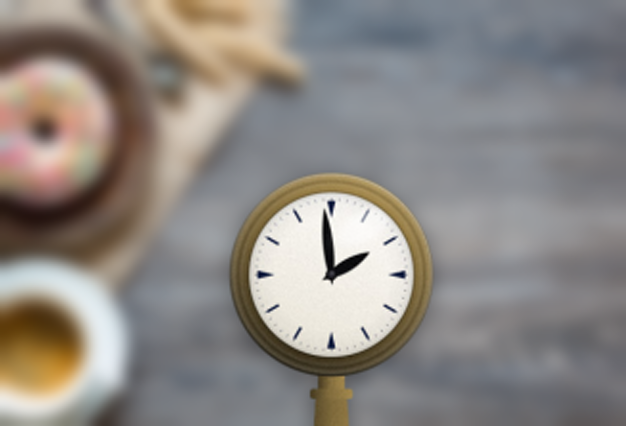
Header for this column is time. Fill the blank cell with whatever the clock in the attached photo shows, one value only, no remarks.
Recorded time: 1:59
